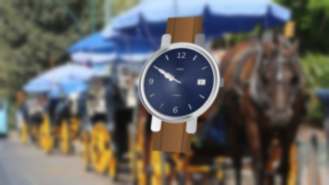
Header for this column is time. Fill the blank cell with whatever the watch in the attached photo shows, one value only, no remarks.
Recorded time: 9:50
